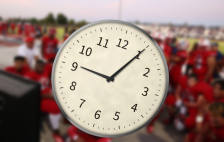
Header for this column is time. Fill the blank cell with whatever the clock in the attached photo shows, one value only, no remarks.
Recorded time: 9:05
